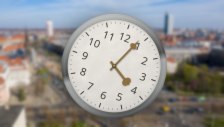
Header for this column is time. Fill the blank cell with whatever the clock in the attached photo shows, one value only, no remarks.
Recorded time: 4:04
